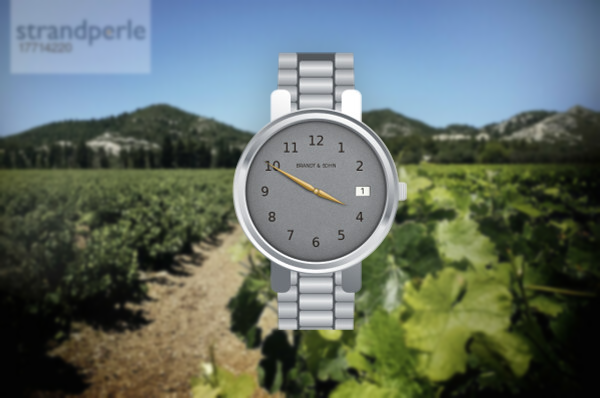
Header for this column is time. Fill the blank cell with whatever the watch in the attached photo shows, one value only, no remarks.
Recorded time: 3:50
